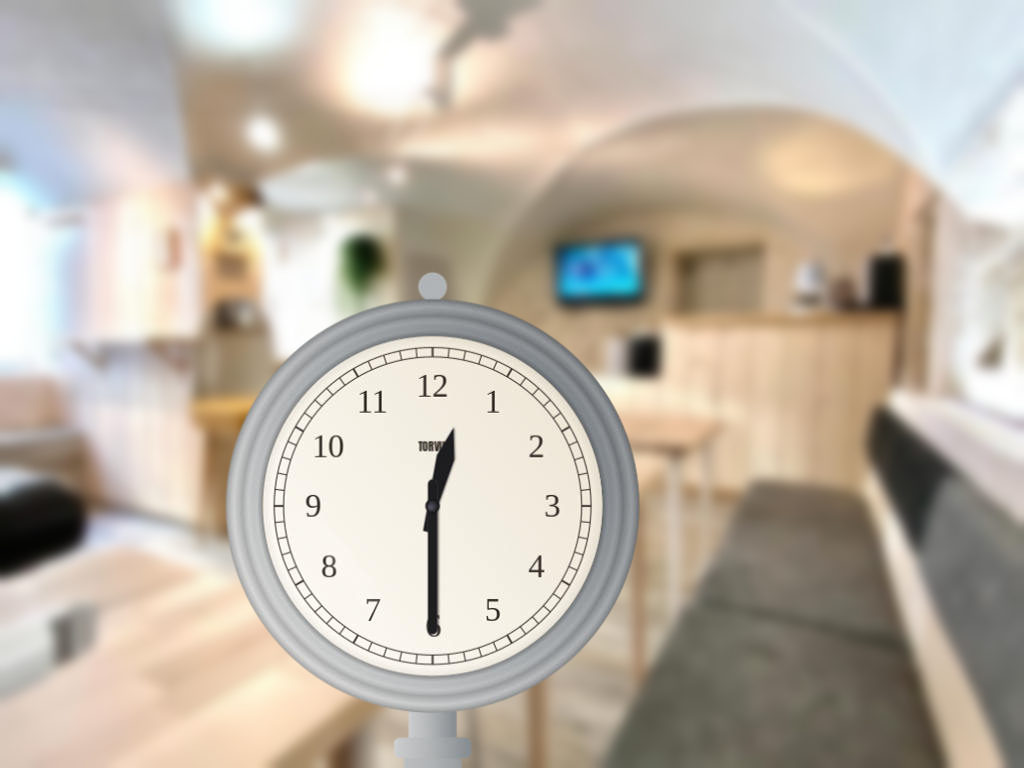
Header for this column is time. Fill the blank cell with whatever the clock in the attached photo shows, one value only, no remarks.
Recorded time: 12:30
